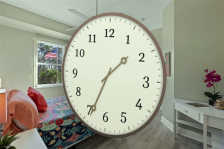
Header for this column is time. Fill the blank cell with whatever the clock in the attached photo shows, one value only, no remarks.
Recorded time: 1:34
